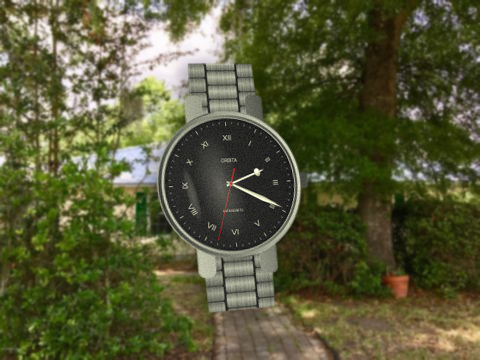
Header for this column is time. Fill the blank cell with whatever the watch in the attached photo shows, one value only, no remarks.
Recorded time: 2:19:33
